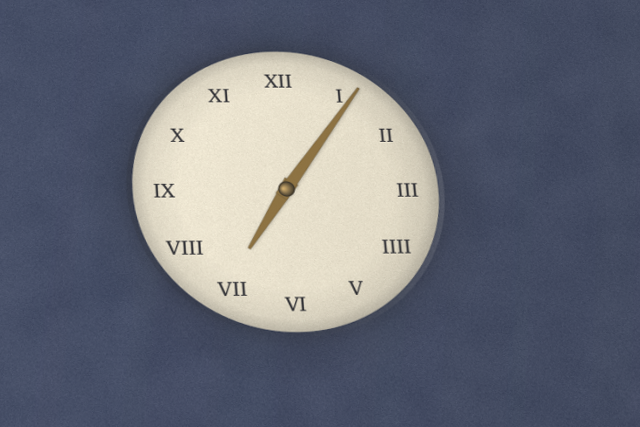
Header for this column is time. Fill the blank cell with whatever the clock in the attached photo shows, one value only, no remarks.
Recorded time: 7:06
